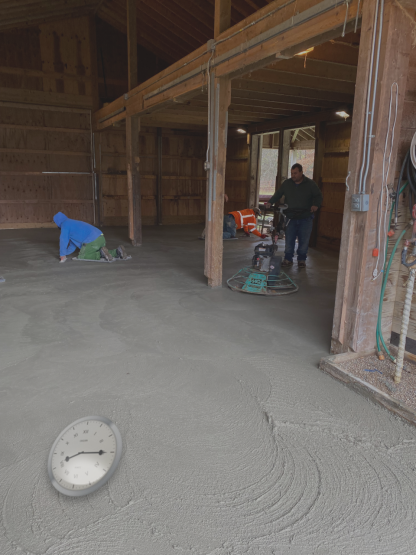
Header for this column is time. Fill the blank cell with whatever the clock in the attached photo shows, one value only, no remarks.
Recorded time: 8:15
